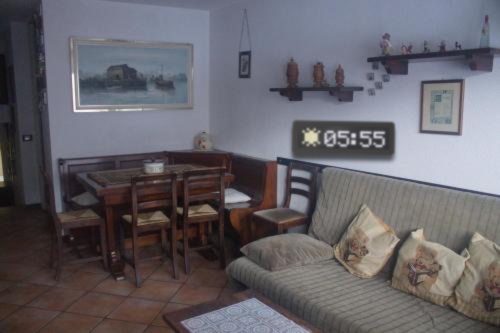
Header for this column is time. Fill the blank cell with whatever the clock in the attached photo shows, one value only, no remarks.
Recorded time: 5:55
